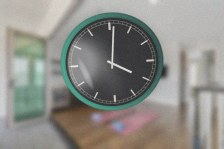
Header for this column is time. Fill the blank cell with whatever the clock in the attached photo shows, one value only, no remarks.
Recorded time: 4:01
